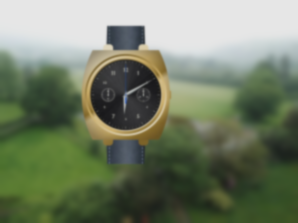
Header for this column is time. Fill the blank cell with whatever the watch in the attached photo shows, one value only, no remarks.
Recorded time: 6:10
